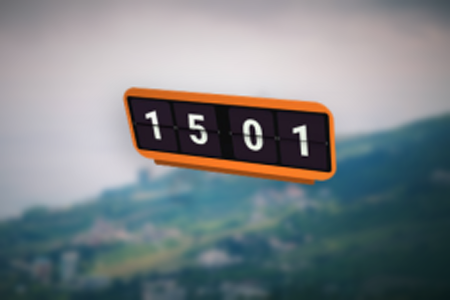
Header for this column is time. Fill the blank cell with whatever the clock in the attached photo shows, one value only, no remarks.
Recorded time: 15:01
